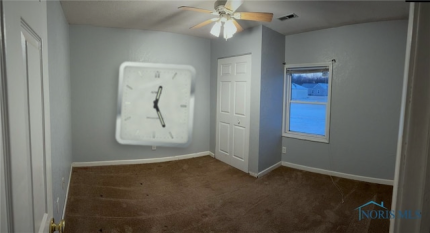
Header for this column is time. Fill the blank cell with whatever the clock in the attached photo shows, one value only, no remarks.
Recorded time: 12:26
